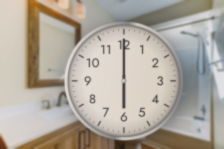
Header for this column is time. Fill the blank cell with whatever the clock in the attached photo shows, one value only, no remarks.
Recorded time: 6:00
